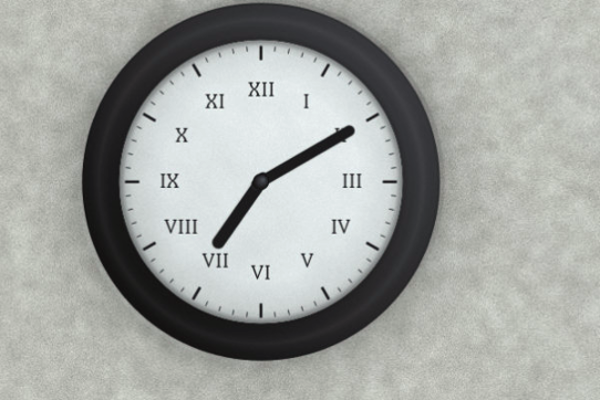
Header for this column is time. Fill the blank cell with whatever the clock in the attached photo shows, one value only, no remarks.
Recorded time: 7:10
